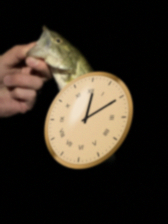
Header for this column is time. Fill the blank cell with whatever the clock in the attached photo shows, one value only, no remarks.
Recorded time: 12:10
